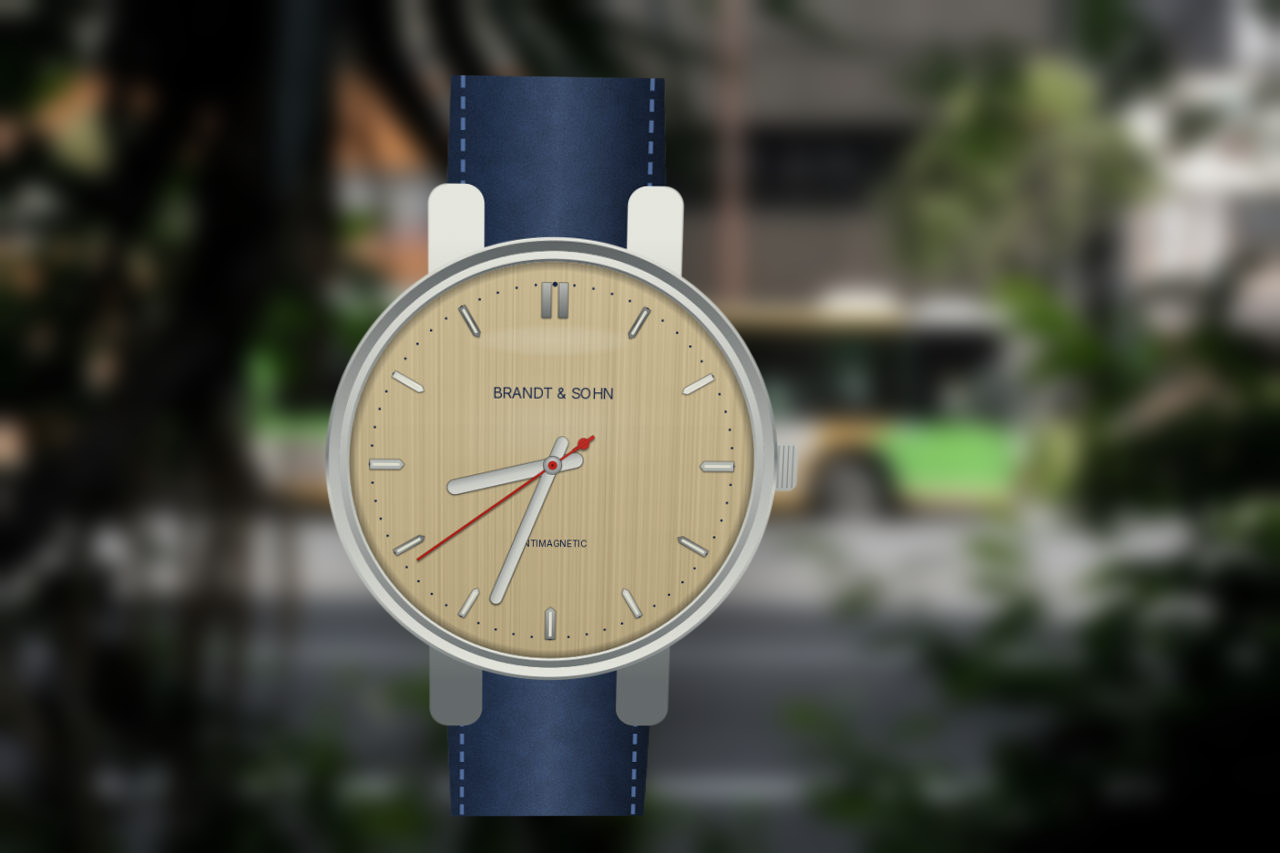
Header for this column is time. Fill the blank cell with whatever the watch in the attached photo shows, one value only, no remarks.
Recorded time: 8:33:39
